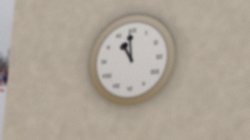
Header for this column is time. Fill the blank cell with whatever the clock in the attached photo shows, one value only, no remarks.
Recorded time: 10:59
